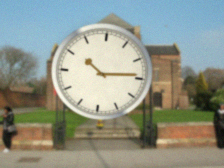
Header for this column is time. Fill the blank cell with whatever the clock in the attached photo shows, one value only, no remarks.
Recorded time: 10:14
